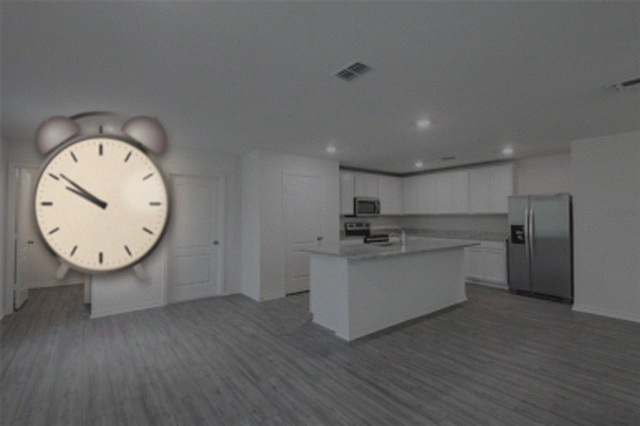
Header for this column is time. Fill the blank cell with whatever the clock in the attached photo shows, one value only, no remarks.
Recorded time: 9:51
